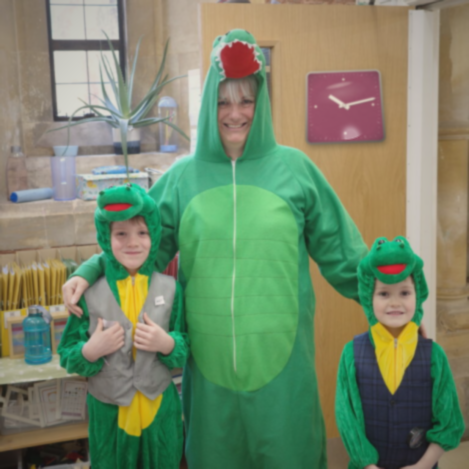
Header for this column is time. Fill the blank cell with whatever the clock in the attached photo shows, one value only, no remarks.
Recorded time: 10:13
